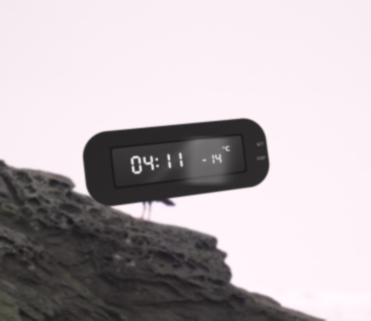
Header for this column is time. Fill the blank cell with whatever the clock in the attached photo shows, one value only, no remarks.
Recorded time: 4:11
